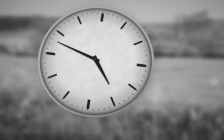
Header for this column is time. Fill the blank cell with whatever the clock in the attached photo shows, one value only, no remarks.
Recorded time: 4:48
